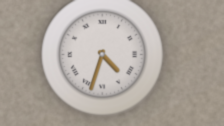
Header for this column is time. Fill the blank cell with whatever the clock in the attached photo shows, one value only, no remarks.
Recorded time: 4:33
